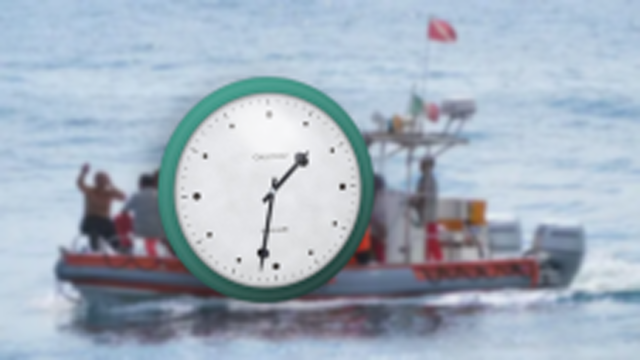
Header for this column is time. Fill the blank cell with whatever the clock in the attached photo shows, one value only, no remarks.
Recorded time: 1:32
